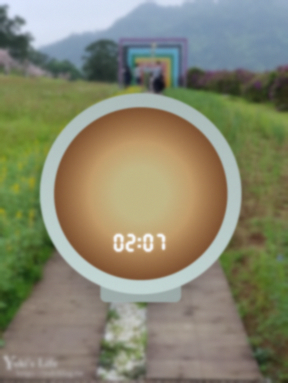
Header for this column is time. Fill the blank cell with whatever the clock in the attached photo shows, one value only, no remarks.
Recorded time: 2:07
